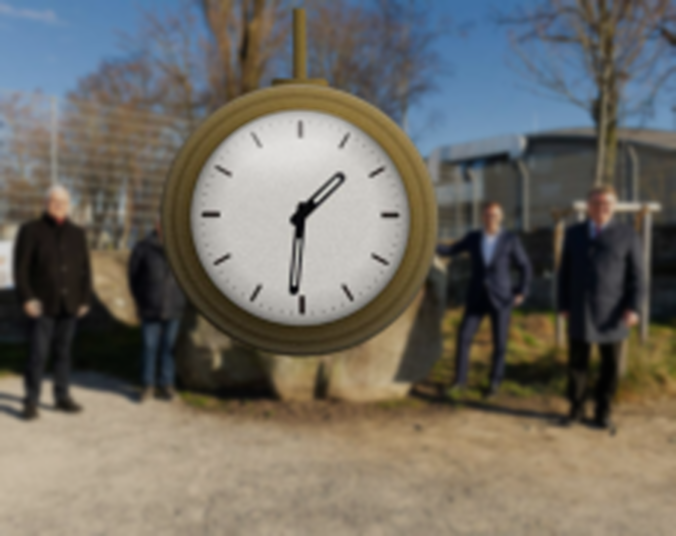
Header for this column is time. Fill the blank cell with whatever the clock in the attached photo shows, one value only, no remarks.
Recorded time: 1:31
